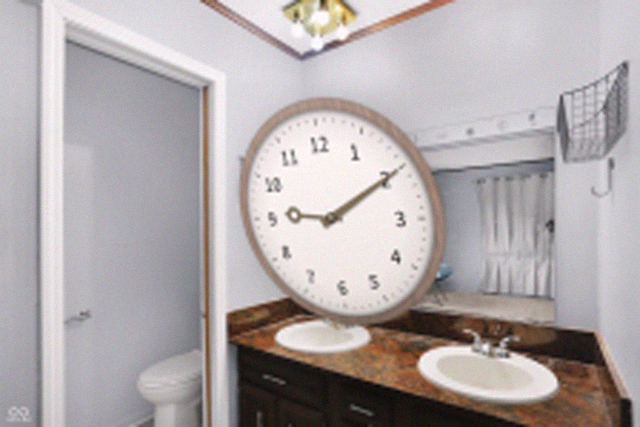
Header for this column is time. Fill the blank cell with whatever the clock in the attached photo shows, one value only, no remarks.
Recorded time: 9:10
